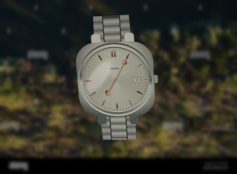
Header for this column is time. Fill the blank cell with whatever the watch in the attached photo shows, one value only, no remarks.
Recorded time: 7:05
